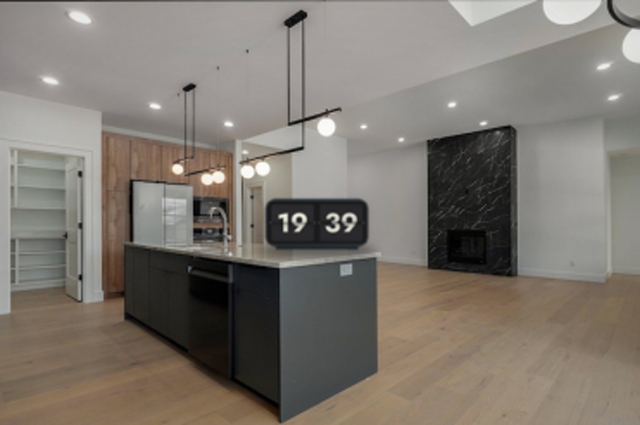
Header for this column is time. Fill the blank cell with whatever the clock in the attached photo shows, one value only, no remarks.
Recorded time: 19:39
